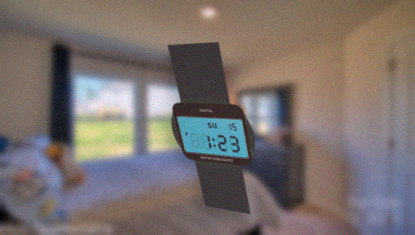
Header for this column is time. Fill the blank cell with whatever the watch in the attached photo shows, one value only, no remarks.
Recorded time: 1:23
